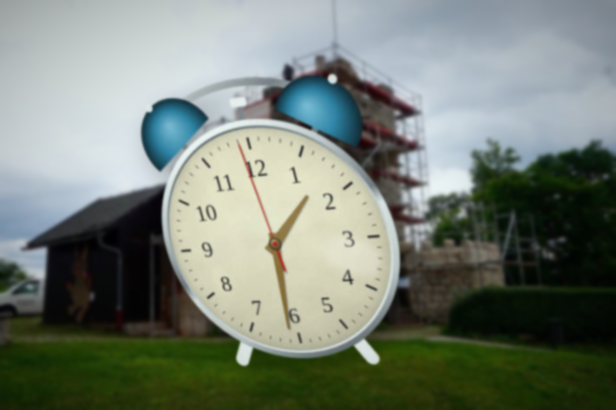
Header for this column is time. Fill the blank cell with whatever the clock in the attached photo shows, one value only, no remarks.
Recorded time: 1:30:59
